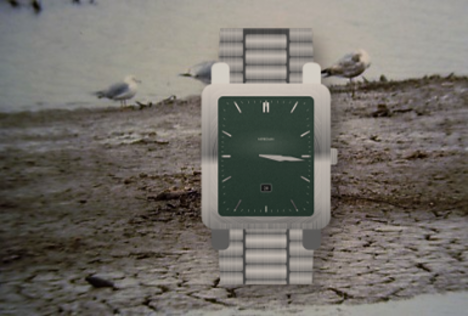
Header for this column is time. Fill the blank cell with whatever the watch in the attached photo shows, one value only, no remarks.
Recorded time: 3:16
